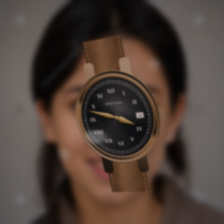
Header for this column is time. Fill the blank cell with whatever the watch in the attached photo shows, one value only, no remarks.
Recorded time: 3:48
